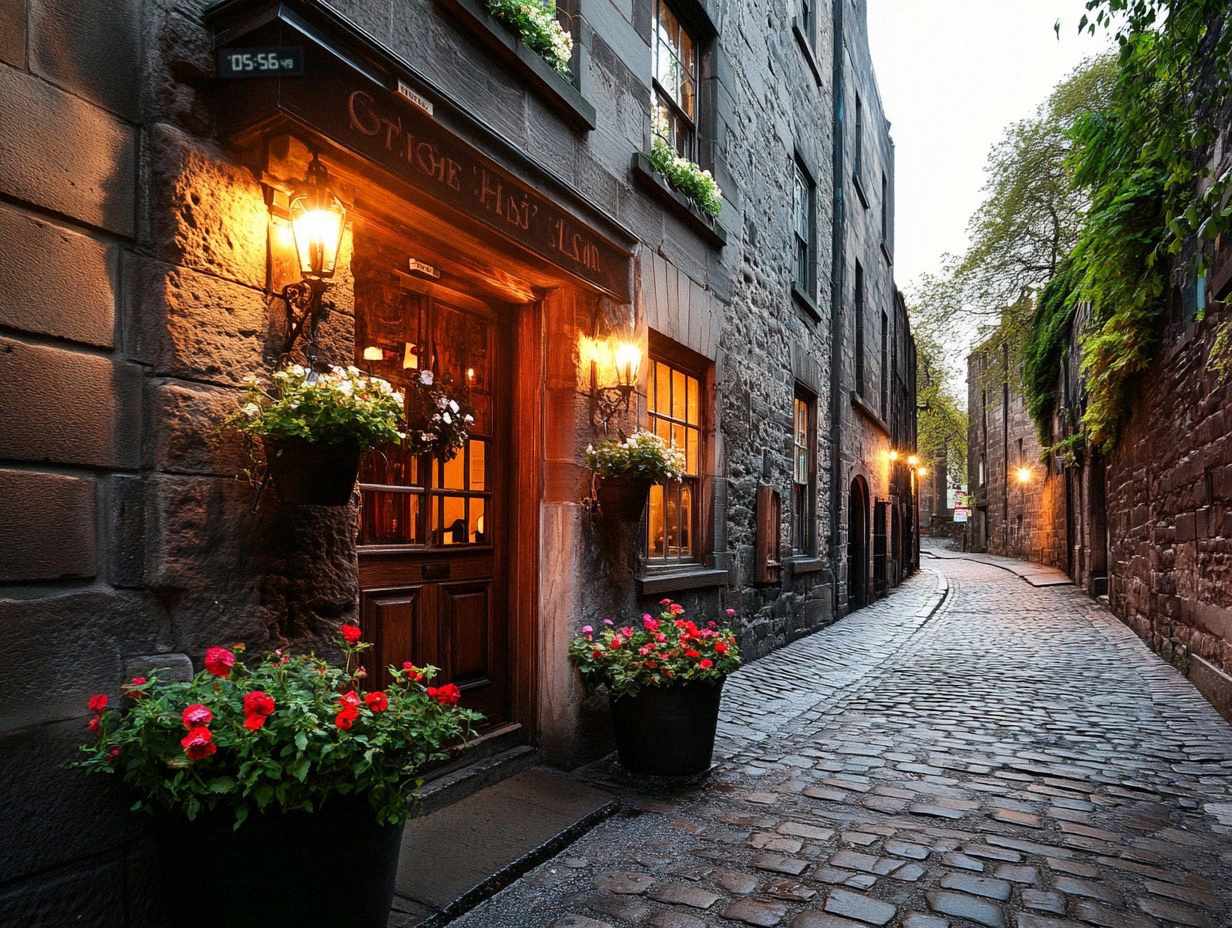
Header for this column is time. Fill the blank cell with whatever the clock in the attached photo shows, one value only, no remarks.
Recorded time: 5:56
